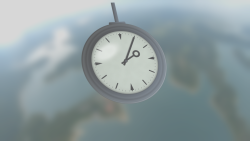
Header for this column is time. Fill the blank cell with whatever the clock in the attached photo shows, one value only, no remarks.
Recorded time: 2:05
